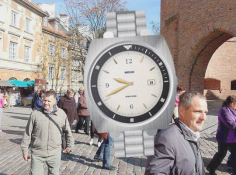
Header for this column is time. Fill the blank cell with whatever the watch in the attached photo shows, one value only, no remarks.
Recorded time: 9:41
